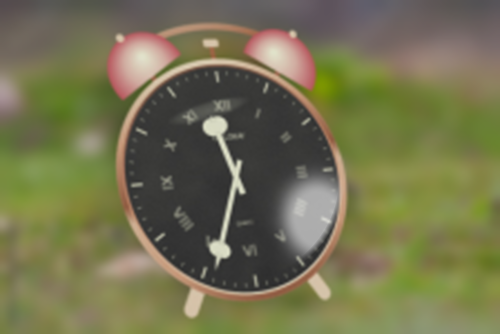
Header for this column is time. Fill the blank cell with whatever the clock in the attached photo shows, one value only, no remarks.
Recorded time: 11:34
